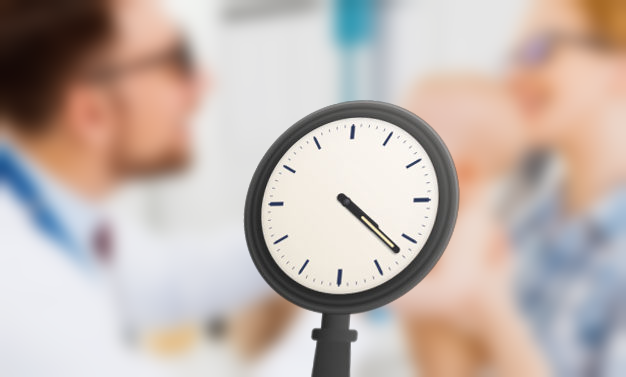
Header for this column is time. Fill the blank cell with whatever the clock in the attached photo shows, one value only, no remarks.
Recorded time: 4:22
